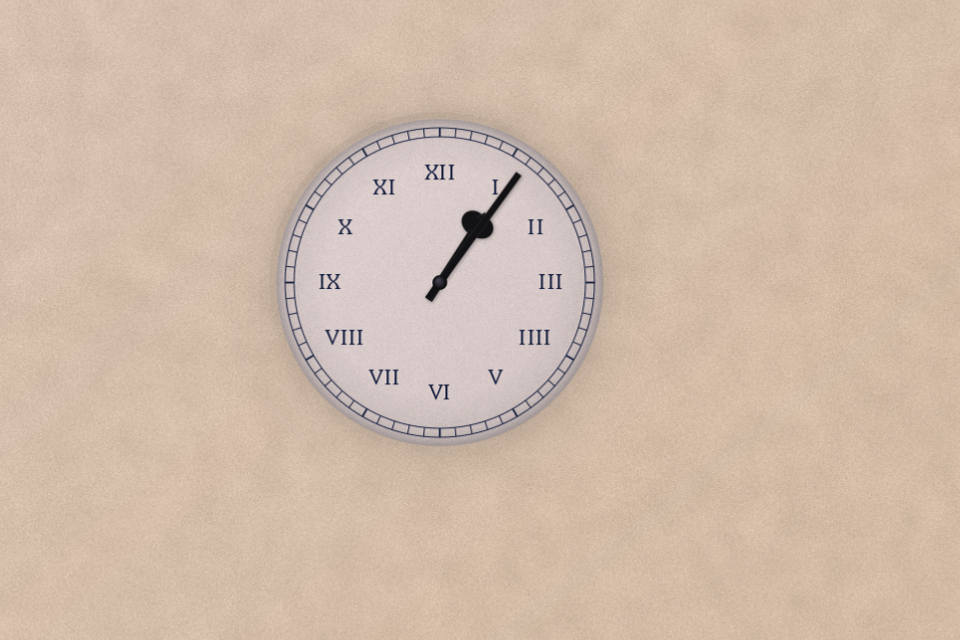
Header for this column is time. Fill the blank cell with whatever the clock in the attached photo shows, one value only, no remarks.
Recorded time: 1:06
